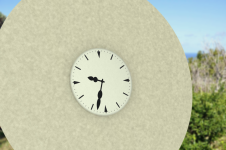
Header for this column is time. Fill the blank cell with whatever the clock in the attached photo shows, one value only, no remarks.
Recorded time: 9:33
